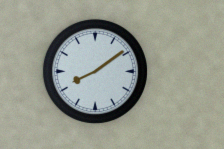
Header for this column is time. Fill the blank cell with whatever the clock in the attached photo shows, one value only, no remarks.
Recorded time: 8:09
